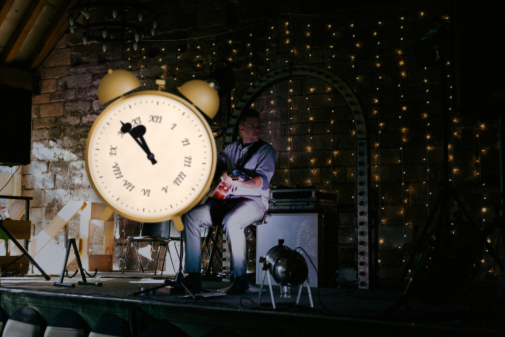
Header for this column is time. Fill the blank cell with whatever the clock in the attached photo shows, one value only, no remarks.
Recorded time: 10:52
